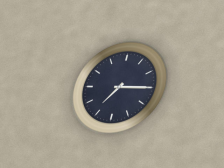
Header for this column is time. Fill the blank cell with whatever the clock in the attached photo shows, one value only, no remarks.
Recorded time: 7:15
